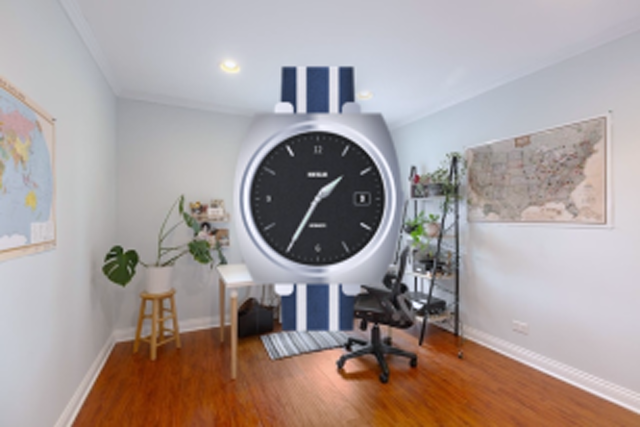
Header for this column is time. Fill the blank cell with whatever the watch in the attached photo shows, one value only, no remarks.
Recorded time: 1:35
